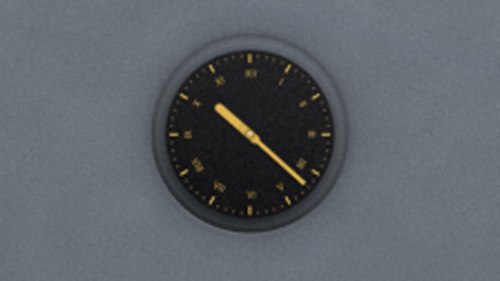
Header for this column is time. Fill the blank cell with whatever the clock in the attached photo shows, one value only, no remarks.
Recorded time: 10:22
